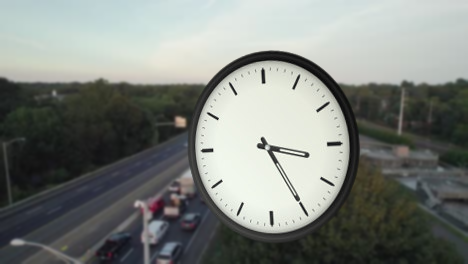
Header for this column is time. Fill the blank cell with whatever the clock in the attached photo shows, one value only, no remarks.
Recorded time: 3:25
